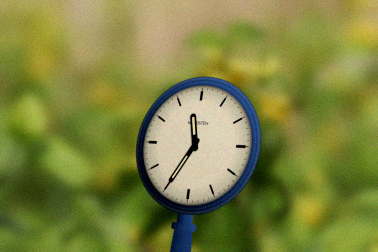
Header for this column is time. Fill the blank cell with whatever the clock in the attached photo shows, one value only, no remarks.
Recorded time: 11:35
